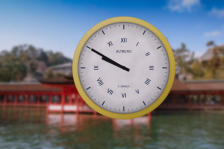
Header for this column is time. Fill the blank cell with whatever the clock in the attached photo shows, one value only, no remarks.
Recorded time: 9:50
